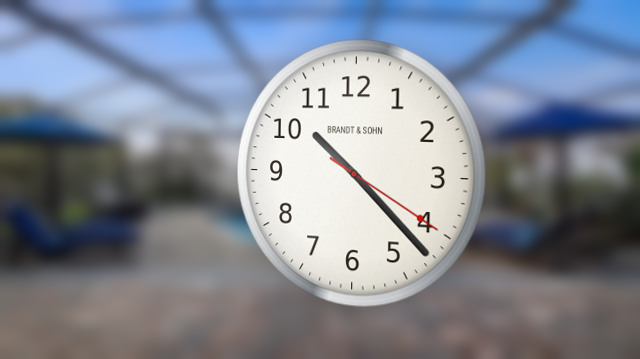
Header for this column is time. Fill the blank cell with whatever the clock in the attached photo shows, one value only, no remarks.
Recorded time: 10:22:20
